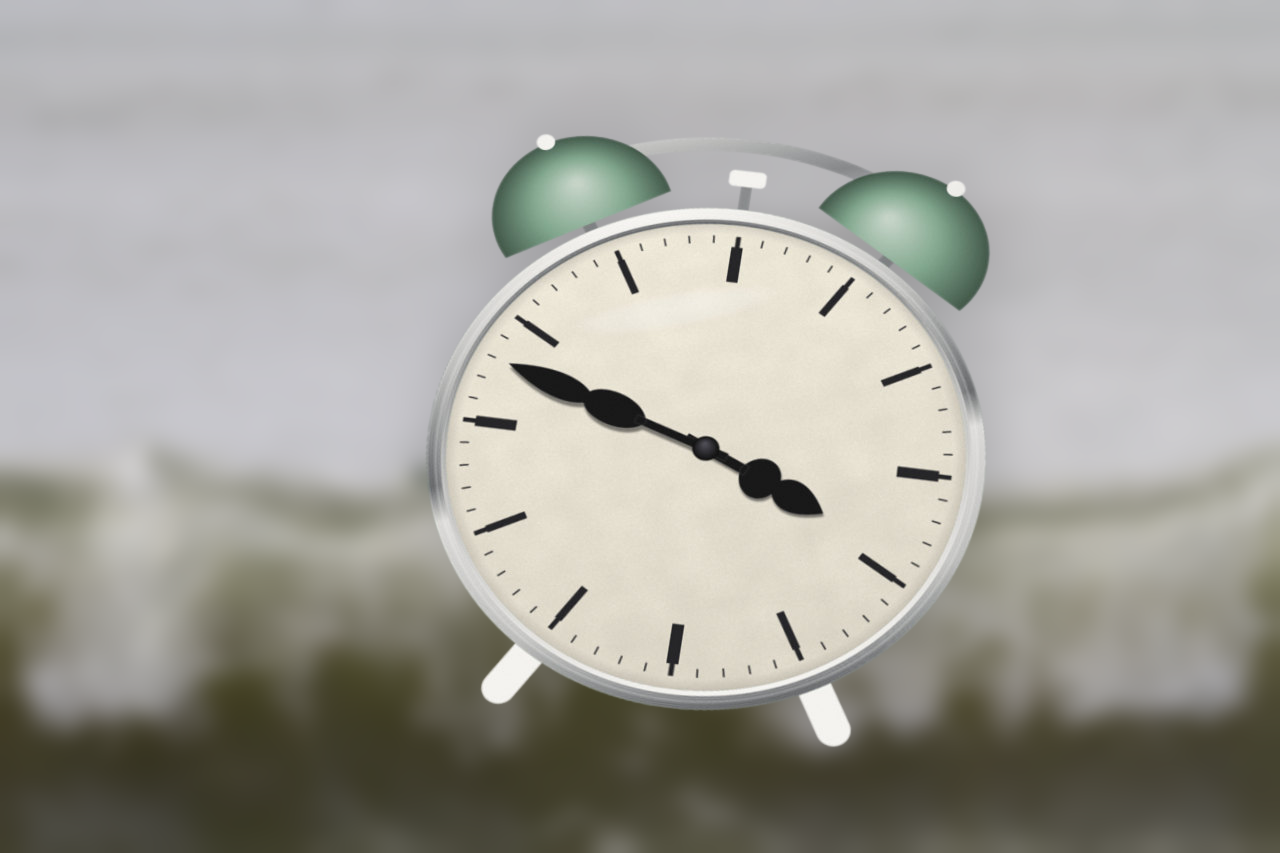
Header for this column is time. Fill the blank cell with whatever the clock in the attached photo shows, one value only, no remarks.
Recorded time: 3:48
